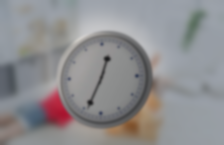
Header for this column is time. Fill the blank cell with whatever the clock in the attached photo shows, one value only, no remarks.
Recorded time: 12:34
